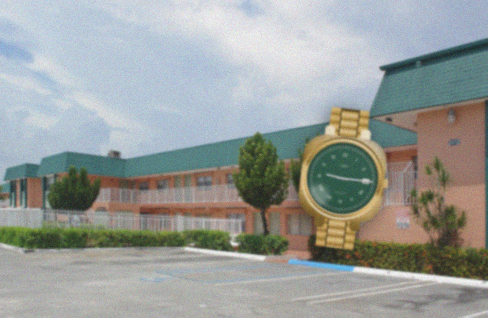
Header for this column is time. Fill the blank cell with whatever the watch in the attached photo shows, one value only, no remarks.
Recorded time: 9:15
